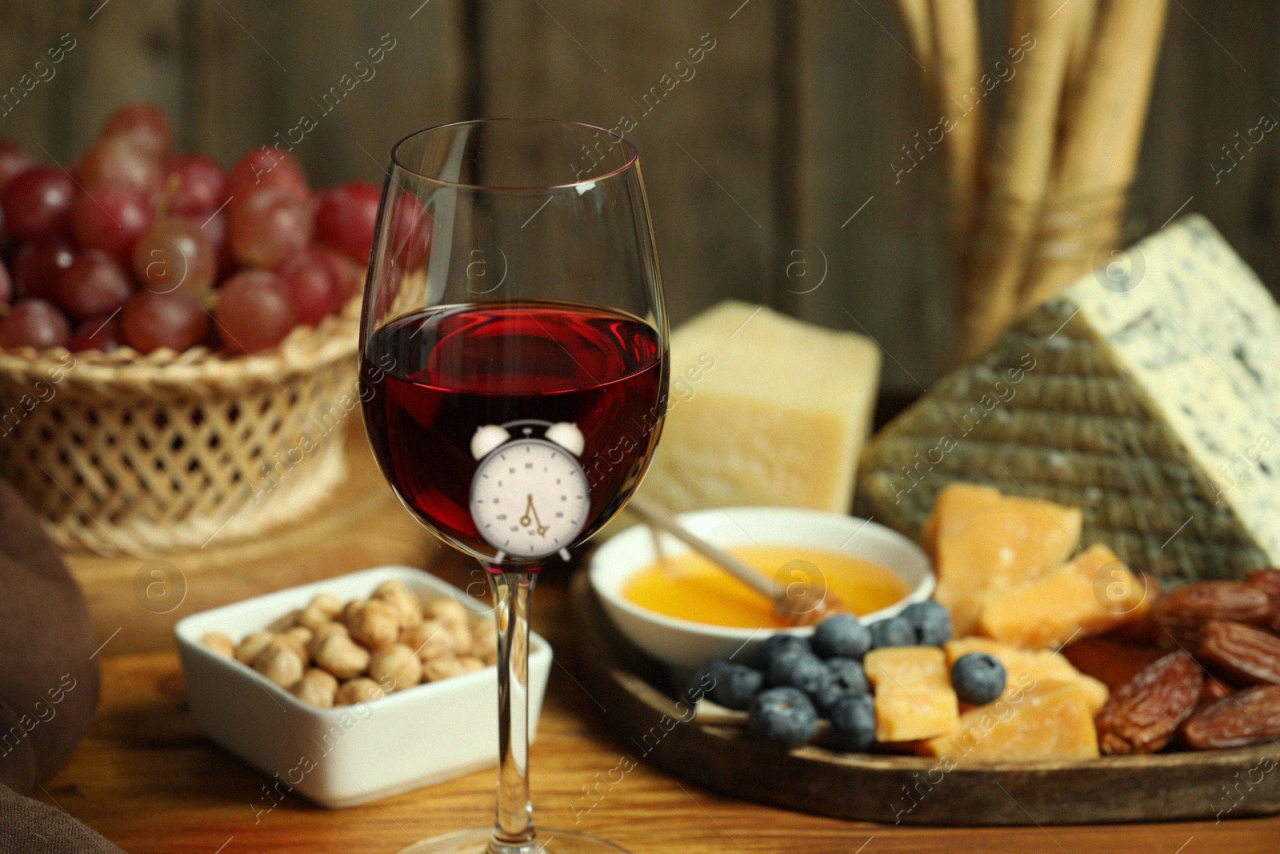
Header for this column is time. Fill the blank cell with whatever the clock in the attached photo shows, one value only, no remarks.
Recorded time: 6:27
